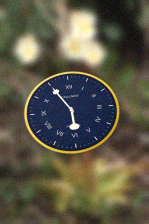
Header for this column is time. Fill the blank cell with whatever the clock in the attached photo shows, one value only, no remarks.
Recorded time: 5:55
